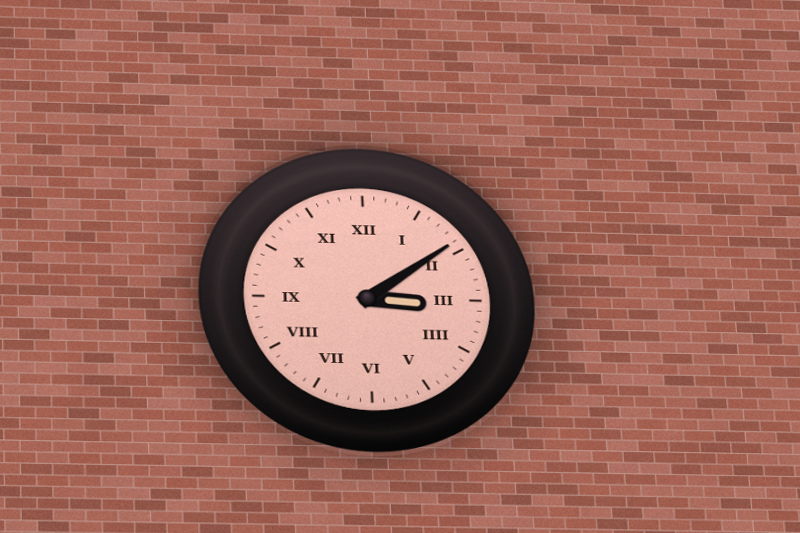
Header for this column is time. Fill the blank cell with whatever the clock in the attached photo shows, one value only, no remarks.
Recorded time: 3:09
